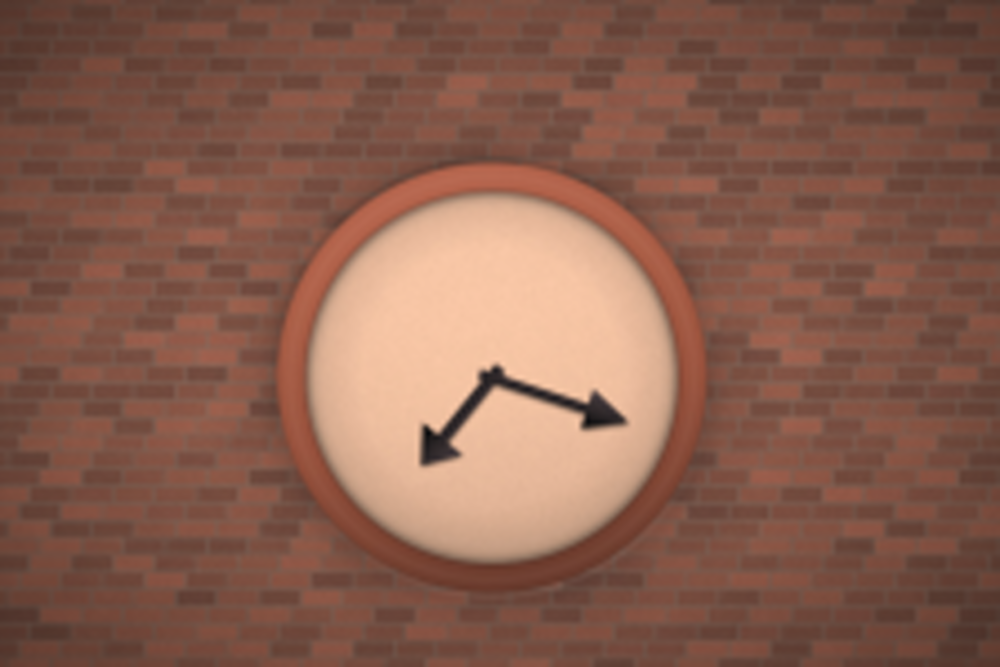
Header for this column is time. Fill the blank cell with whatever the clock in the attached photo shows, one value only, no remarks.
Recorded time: 7:18
